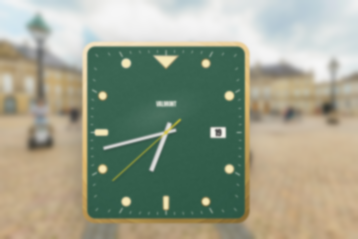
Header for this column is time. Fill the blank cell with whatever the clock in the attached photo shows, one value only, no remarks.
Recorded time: 6:42:38
